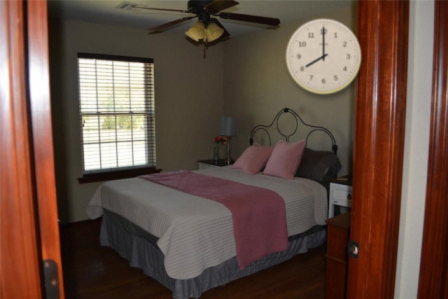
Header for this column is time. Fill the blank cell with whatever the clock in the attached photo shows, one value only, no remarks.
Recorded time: 8:00
